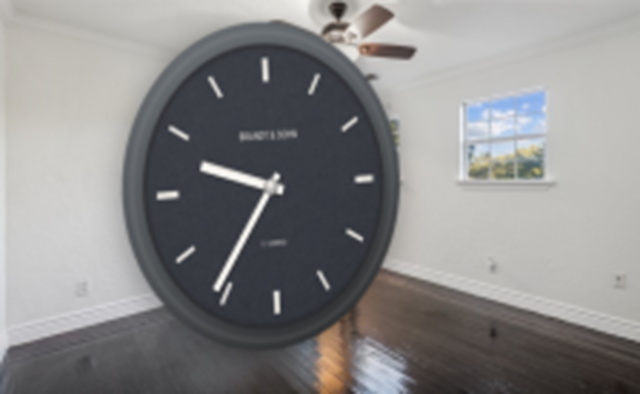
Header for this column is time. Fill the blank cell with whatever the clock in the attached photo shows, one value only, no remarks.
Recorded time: 9:36
